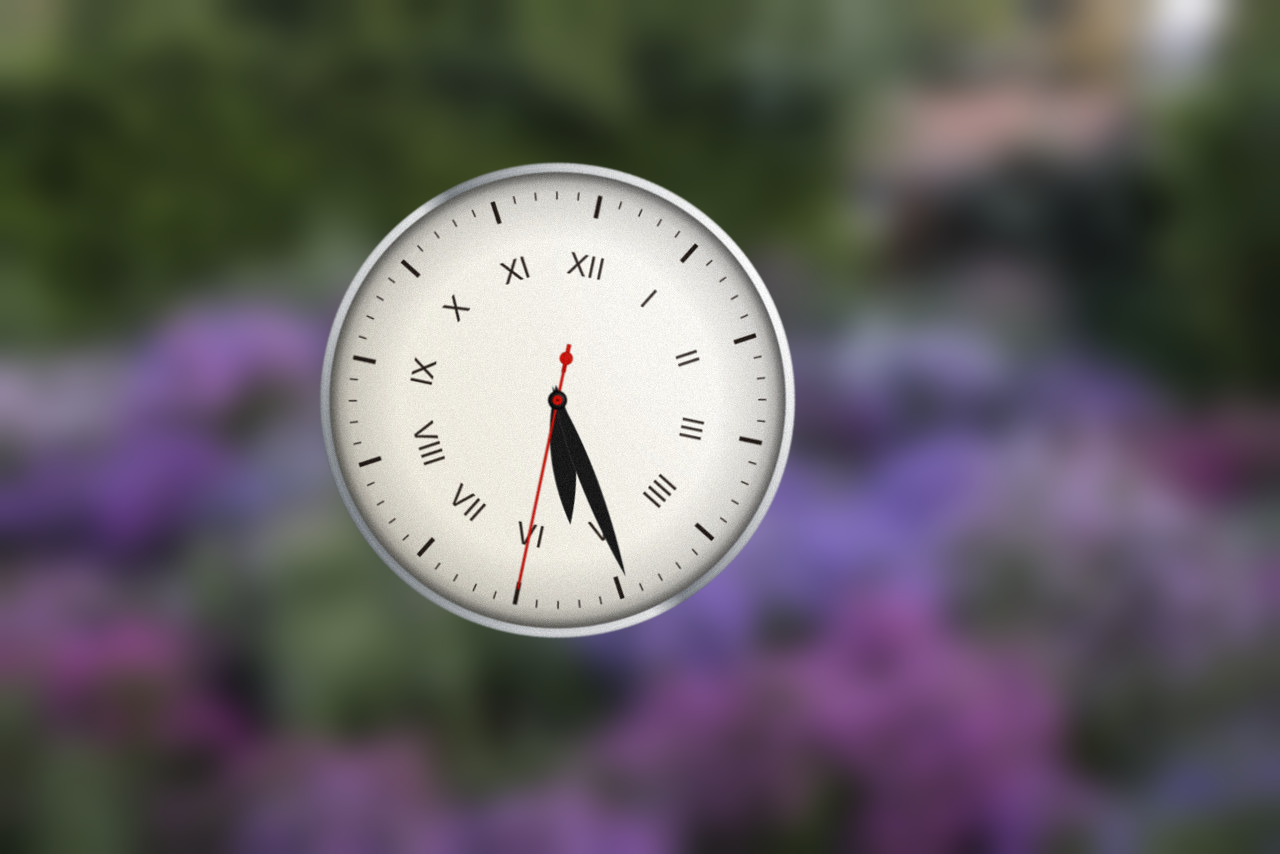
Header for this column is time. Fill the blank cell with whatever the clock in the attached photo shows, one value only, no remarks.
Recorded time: 5:24:30
